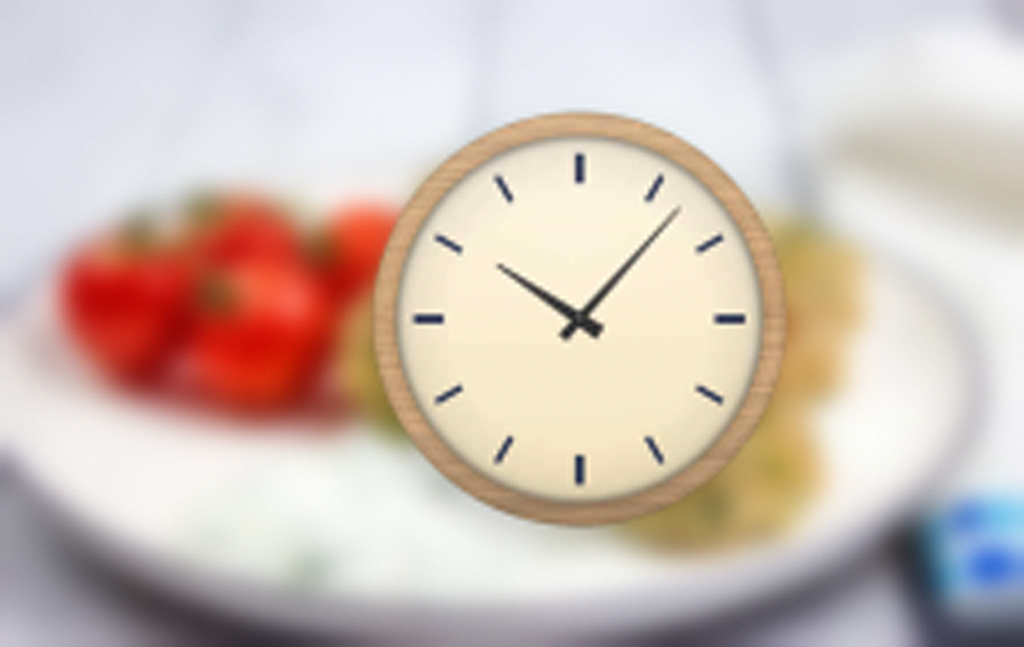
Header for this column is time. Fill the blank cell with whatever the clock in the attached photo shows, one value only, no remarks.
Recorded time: 10:07
